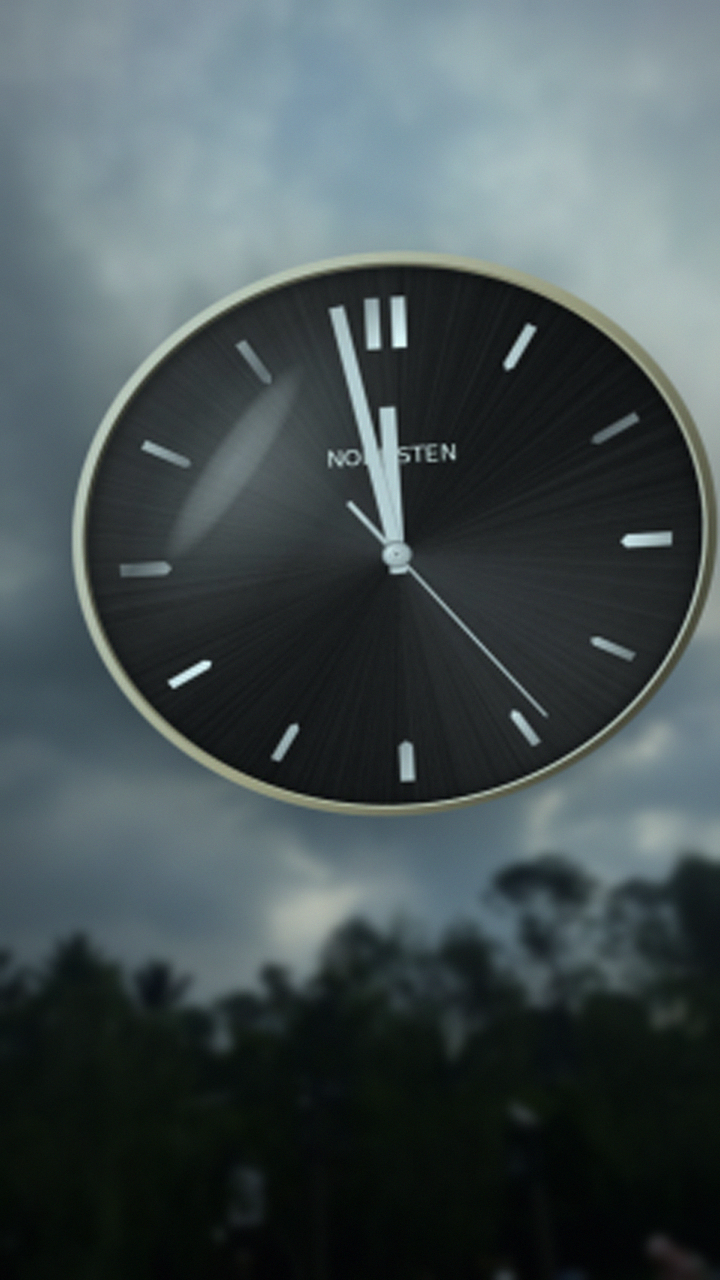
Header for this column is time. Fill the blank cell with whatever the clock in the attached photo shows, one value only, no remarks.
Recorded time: 11:58:24
